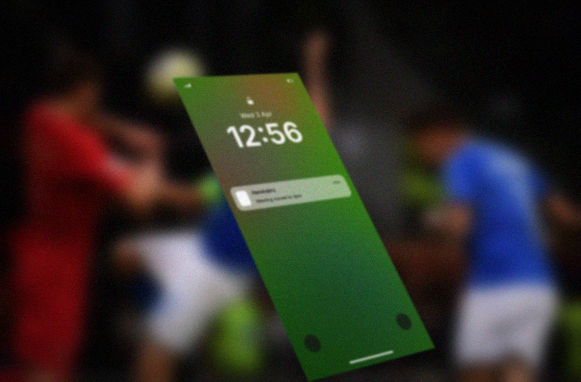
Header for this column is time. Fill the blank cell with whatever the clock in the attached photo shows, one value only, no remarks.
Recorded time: 12:56
